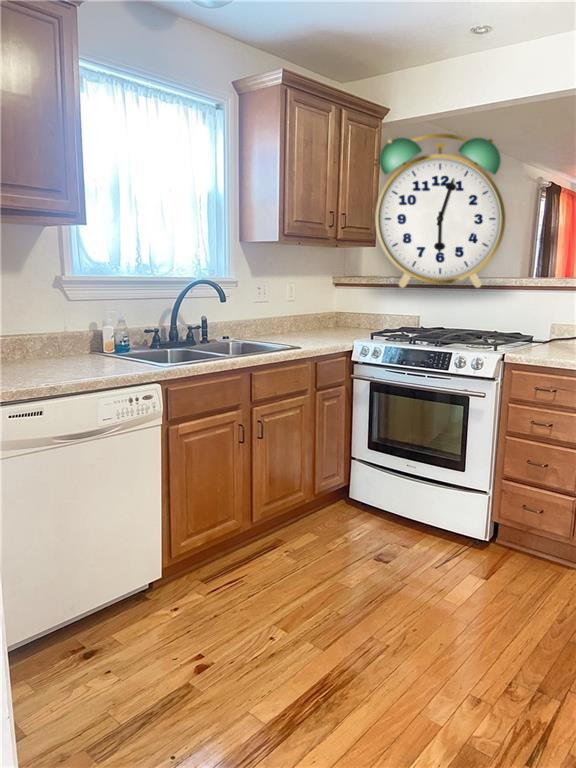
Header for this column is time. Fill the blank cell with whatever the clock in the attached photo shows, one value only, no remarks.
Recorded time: 6:03
